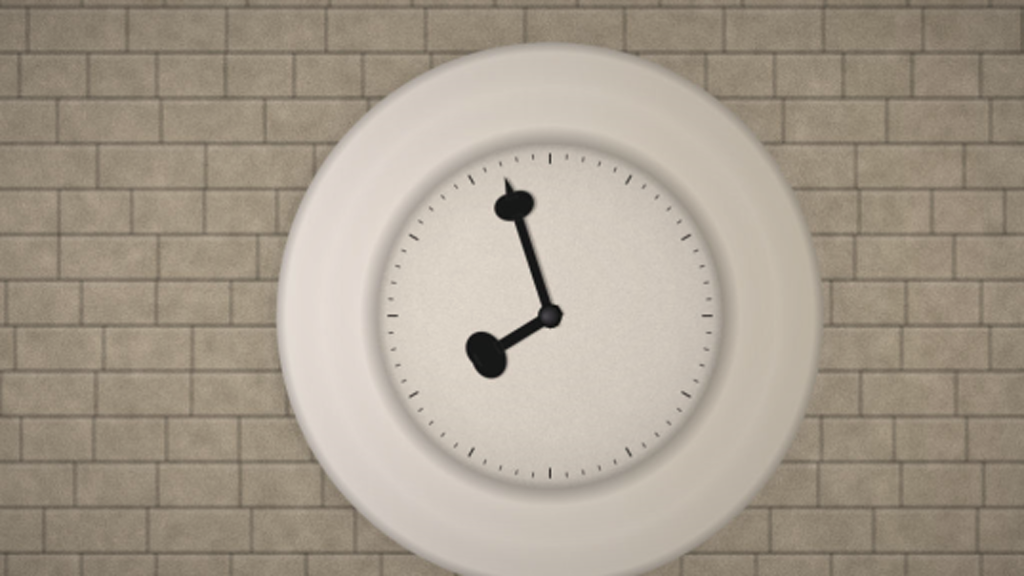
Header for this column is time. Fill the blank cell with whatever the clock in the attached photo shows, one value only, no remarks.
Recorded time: 7:57
